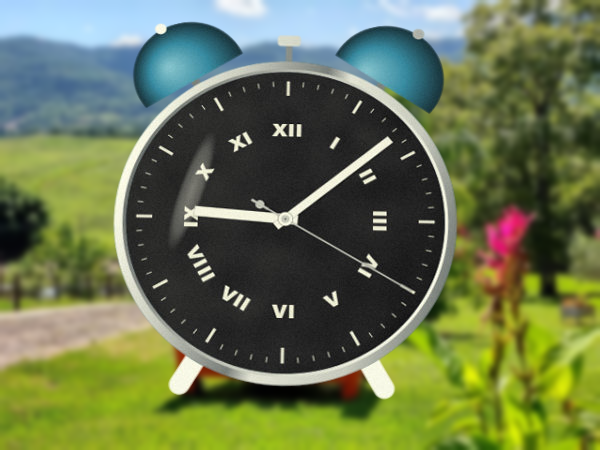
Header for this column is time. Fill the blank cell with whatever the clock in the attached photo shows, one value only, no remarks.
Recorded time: 9:08:20
